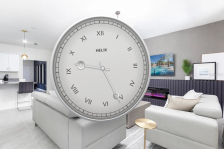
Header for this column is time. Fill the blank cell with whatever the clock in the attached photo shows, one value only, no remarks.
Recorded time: 9:26
